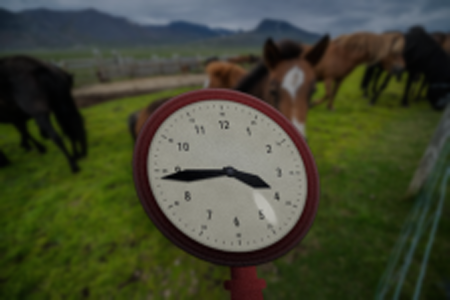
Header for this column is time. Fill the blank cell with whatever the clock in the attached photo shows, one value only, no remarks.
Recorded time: 3:44
